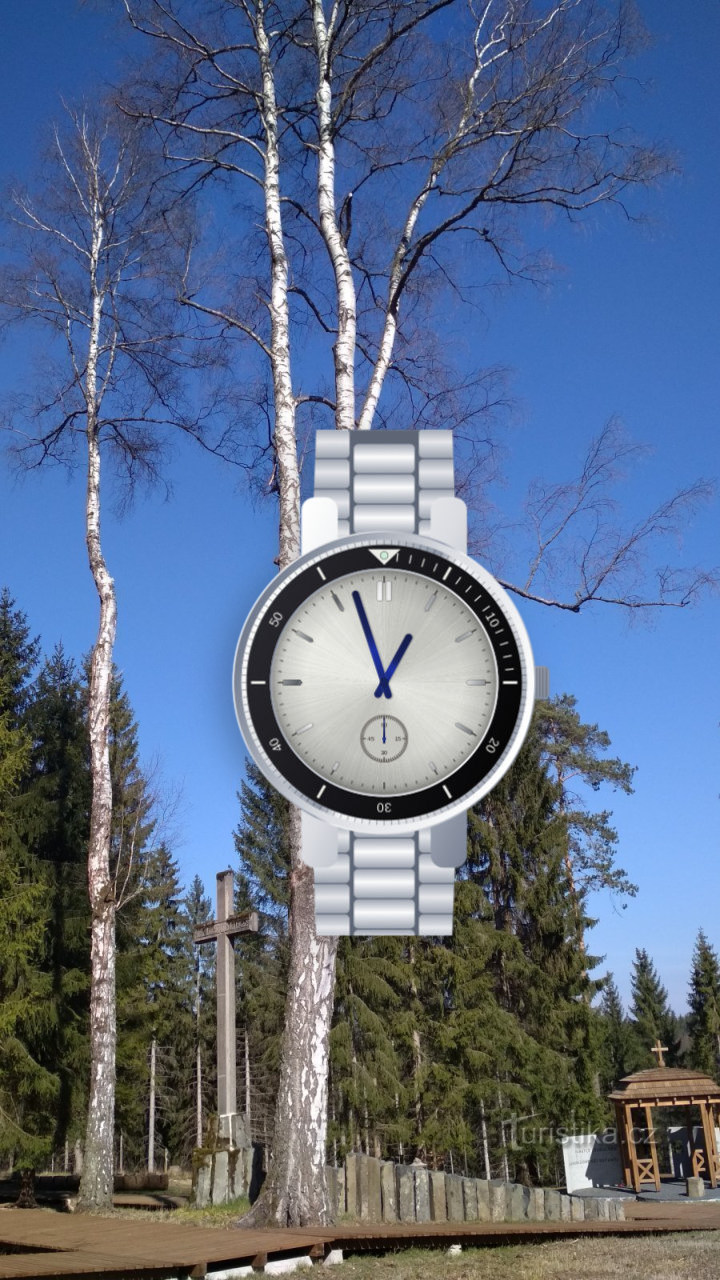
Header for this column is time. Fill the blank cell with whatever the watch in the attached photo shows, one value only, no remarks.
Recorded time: 12:57
